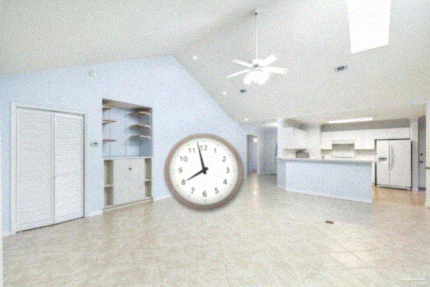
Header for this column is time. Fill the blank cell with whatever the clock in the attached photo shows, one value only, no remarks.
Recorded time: 7:58
